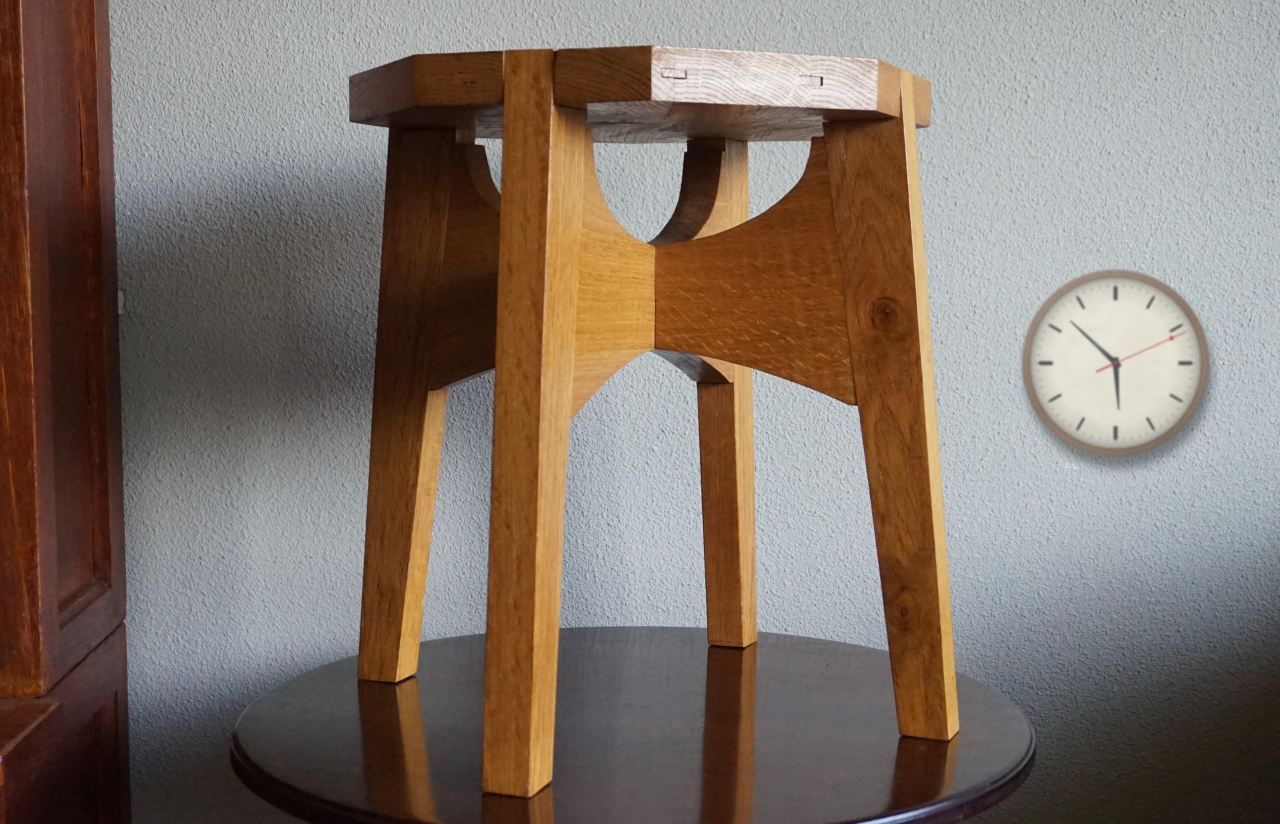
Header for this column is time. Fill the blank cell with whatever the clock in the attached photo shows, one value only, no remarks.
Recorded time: 5:52:11
